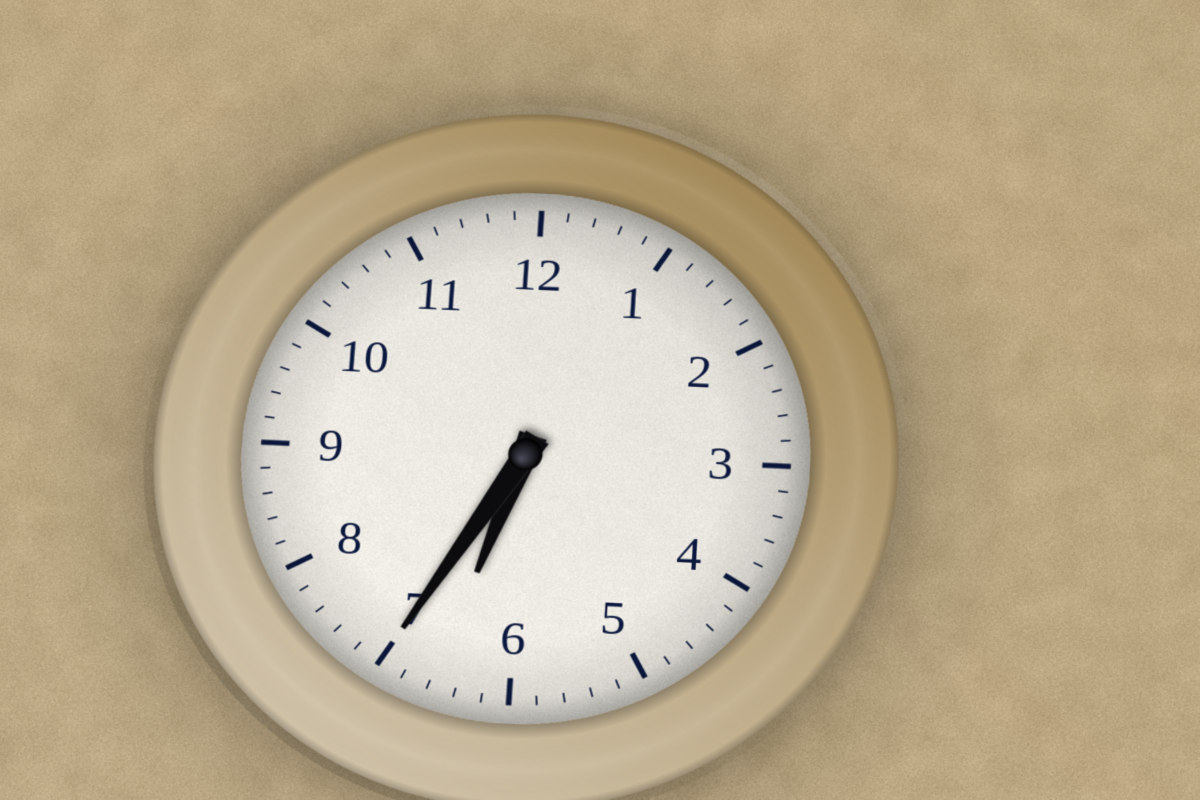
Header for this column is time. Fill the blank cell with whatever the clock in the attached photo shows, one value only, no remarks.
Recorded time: 6:35
